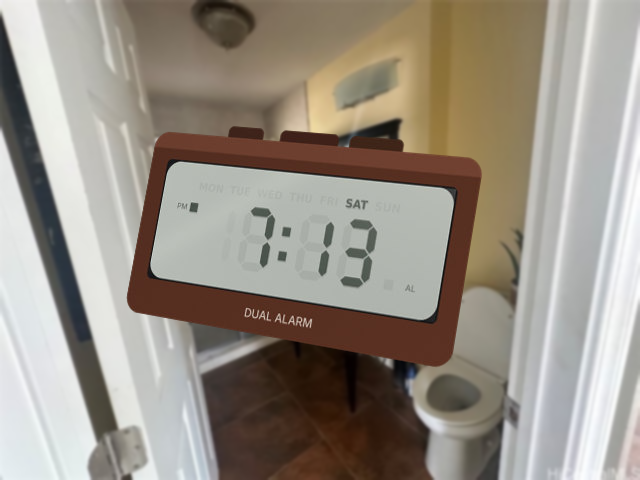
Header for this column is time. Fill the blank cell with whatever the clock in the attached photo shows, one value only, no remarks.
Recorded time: 7:13
